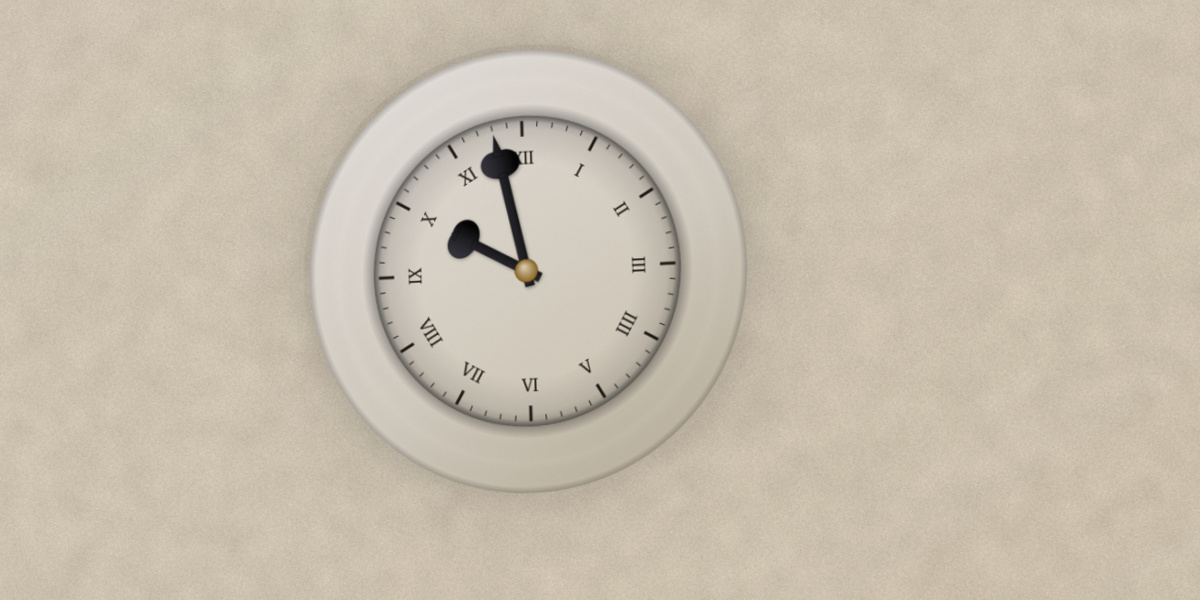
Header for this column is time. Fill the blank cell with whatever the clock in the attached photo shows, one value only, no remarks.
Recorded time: 9:58
